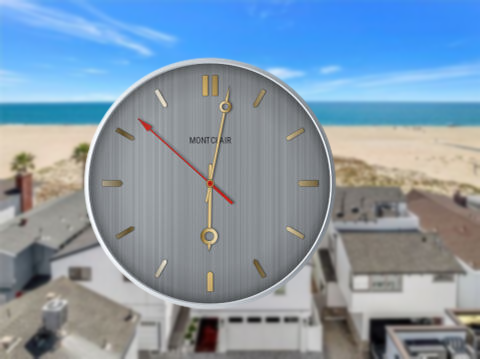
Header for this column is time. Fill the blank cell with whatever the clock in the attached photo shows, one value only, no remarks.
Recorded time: 6:01:52
